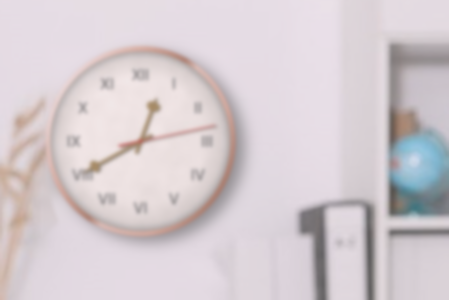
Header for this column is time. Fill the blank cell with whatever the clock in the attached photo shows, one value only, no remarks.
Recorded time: 12:40:13
